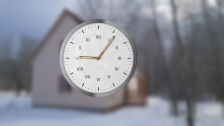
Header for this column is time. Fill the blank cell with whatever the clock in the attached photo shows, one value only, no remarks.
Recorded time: 9:06
